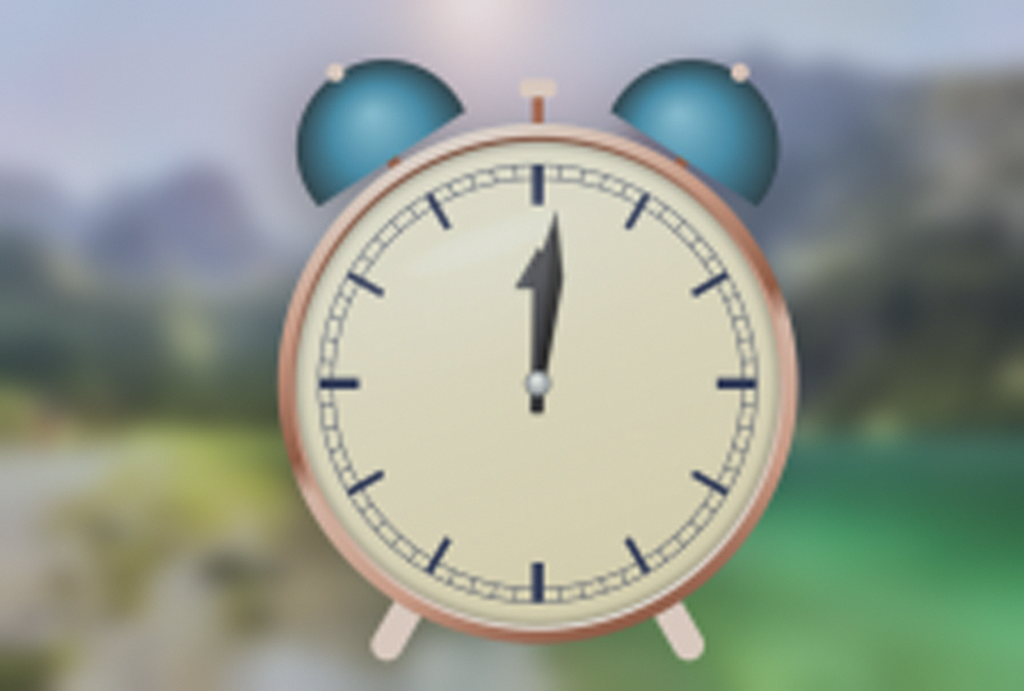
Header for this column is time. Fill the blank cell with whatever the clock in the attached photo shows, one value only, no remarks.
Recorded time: 12:01
